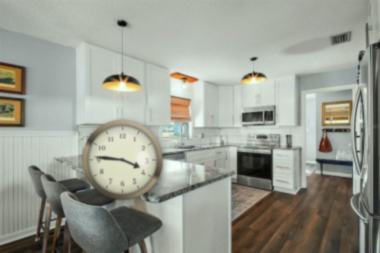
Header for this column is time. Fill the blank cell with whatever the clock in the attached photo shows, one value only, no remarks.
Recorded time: 3:46
